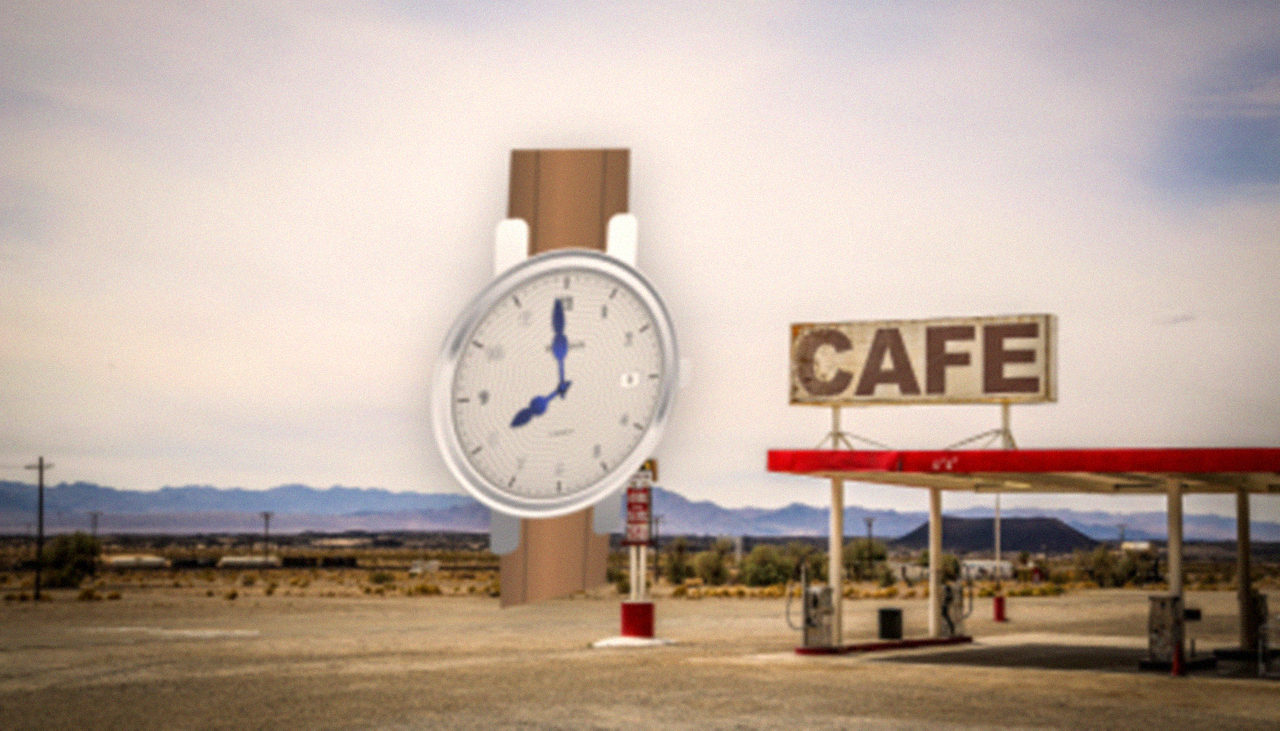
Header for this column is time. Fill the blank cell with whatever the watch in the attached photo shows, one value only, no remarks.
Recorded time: 7:59
